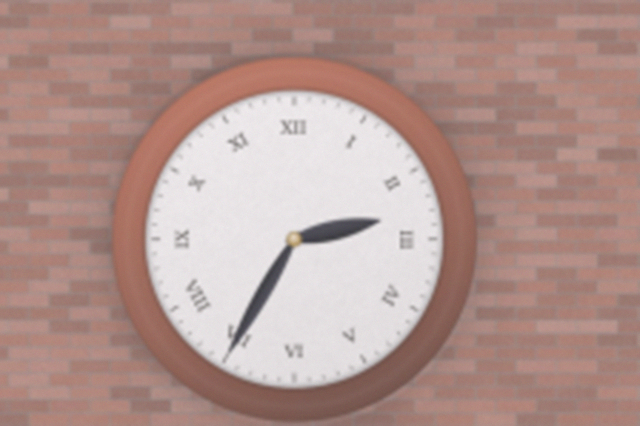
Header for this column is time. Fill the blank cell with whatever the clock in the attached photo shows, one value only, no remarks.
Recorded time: 2:35
